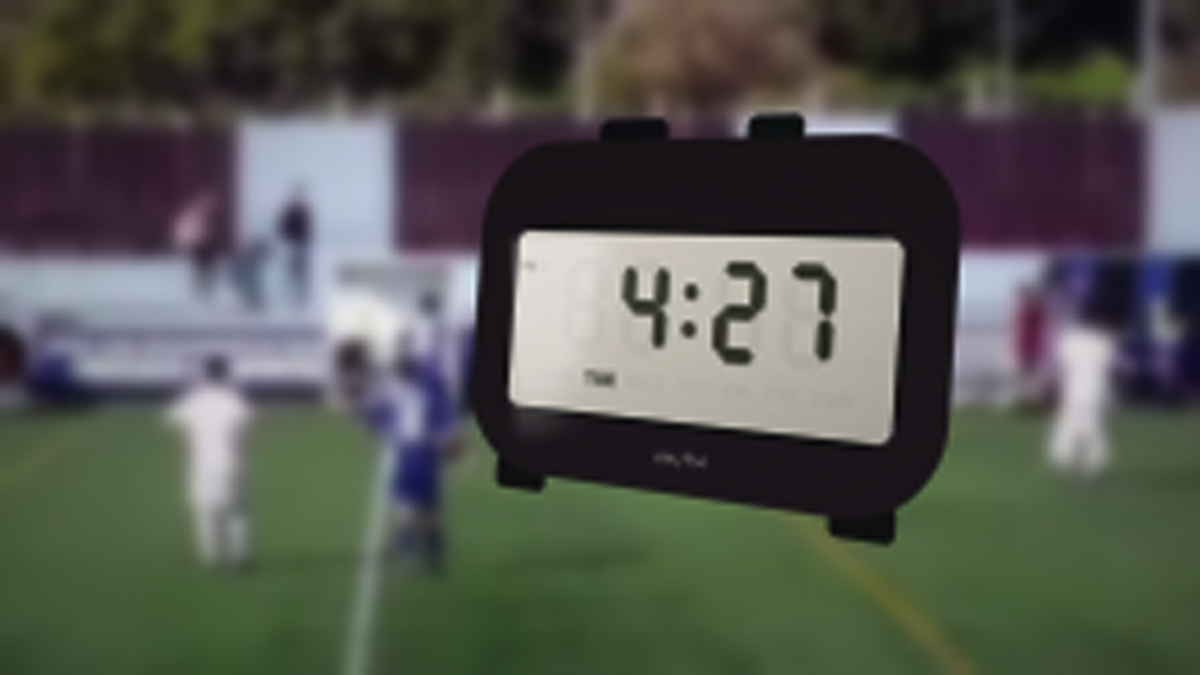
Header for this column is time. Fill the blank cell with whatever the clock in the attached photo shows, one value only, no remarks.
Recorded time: 4:27
